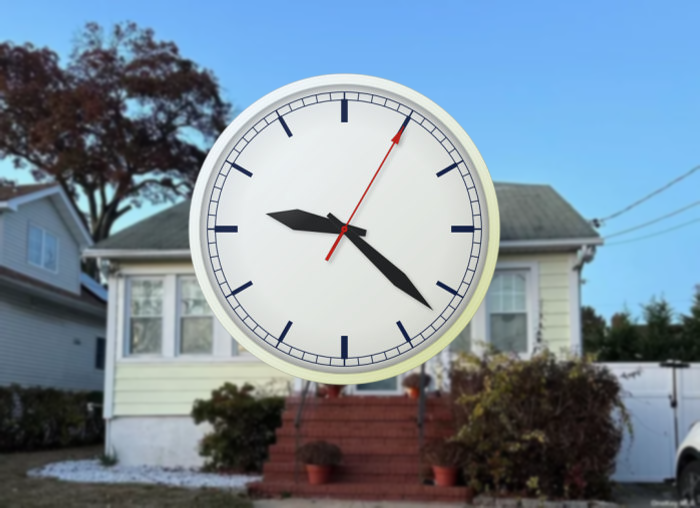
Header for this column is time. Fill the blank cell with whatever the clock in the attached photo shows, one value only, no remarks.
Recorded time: 9:22:05
